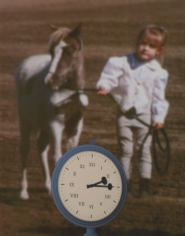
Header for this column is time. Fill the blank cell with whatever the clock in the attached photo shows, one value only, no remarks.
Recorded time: 2:15
